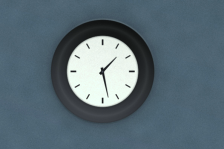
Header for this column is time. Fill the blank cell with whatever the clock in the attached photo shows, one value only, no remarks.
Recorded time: 1:28
